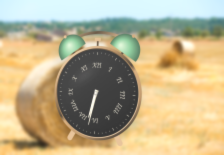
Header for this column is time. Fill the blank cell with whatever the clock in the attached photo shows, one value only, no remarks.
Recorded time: 6:32
